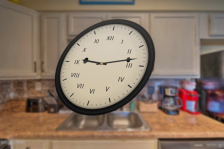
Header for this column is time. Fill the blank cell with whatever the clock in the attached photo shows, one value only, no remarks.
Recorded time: 9:13
